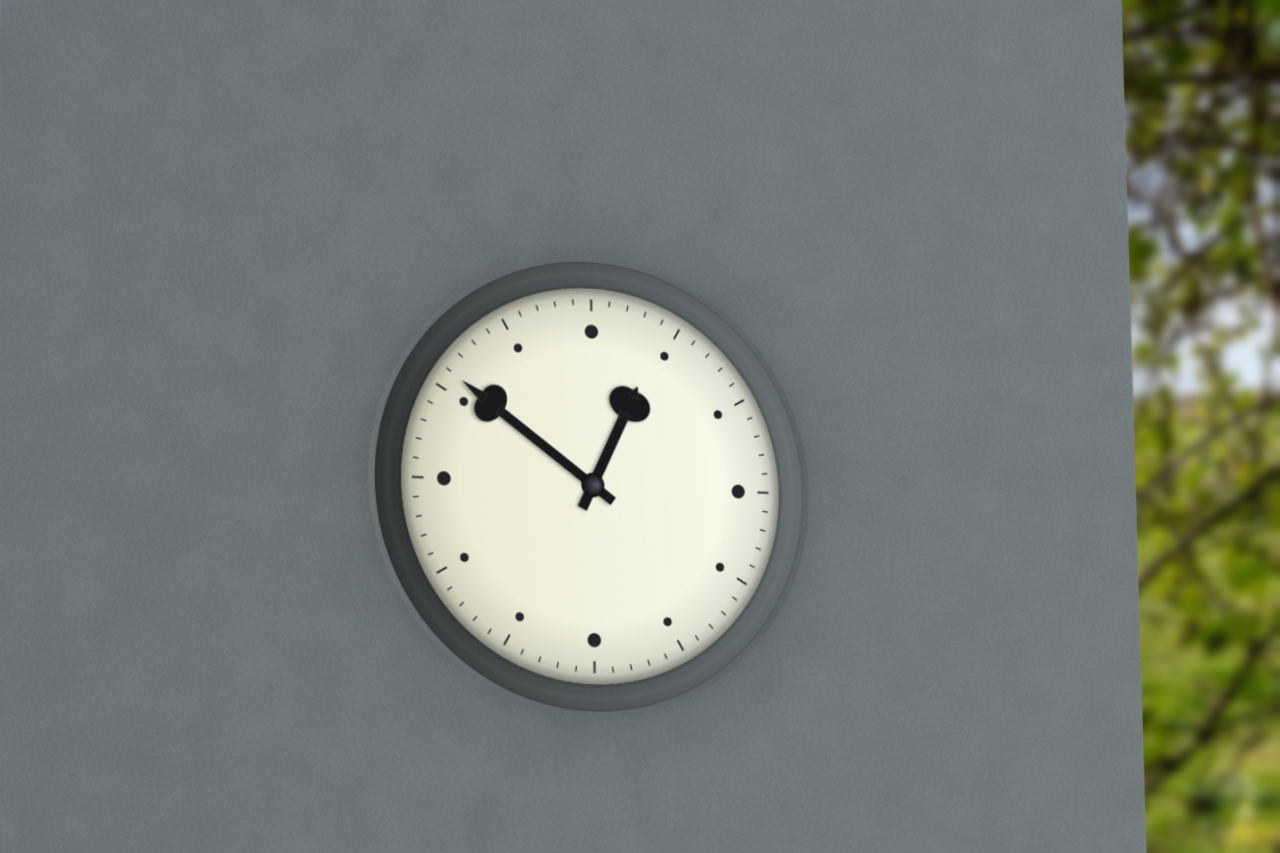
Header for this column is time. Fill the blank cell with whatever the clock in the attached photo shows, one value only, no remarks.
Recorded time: 12:51
